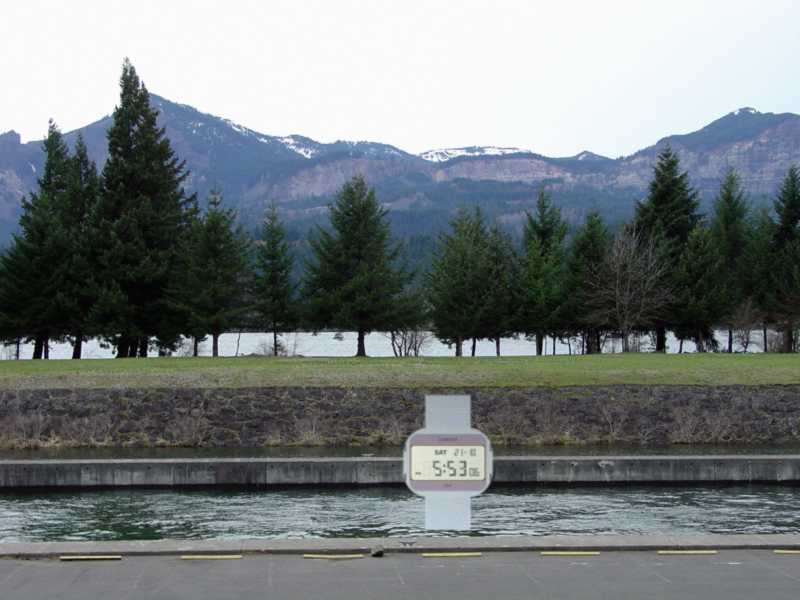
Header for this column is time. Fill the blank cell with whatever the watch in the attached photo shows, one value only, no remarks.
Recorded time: 5:53
